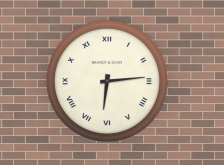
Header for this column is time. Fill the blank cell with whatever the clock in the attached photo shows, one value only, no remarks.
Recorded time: 6:14
